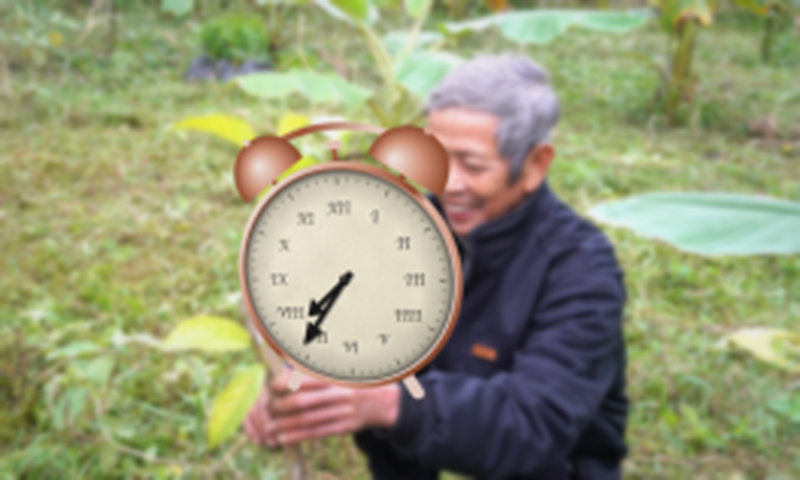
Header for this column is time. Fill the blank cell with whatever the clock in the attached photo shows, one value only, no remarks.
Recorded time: 7:36
